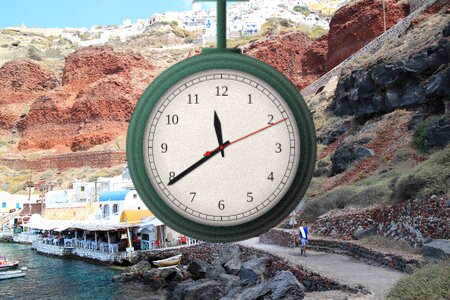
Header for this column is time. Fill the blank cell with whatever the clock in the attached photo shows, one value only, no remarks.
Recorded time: 11:39:11
